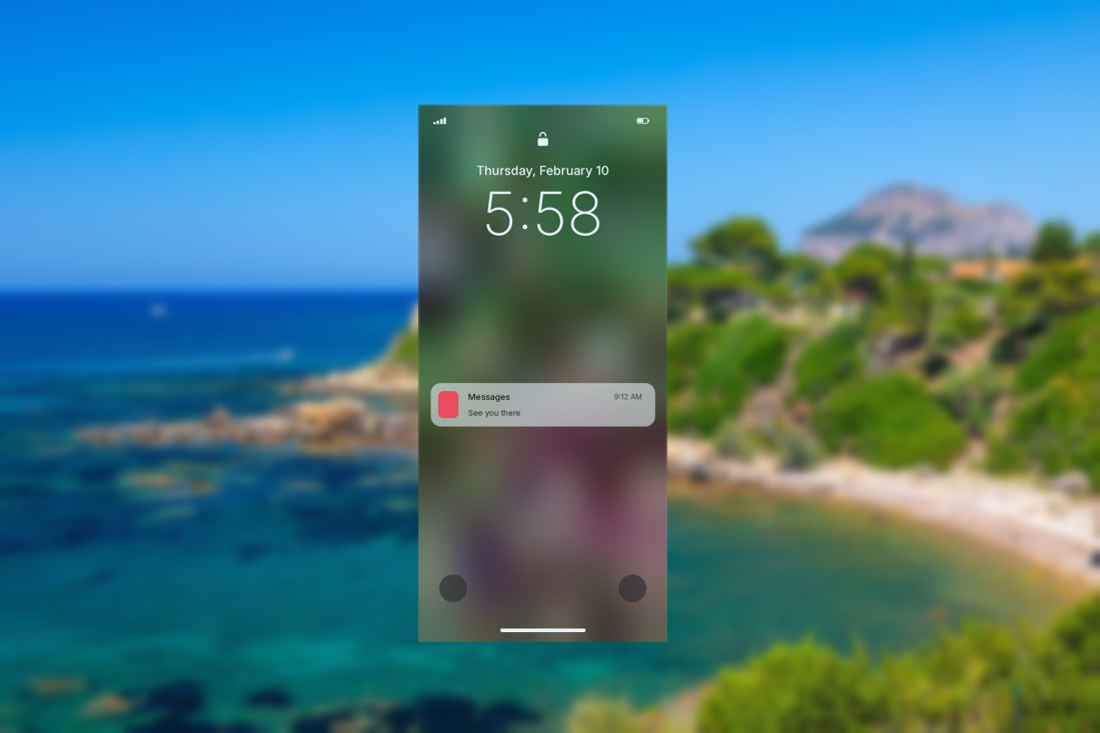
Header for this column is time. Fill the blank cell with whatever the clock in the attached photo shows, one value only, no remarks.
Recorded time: 5:58
